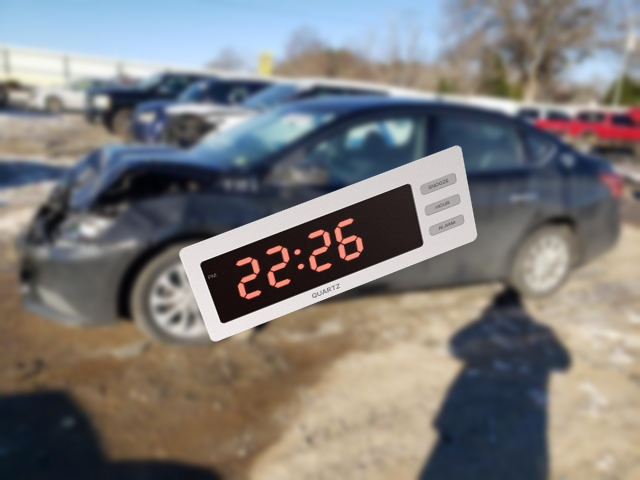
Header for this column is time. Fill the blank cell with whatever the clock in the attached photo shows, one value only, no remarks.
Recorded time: 22:26
